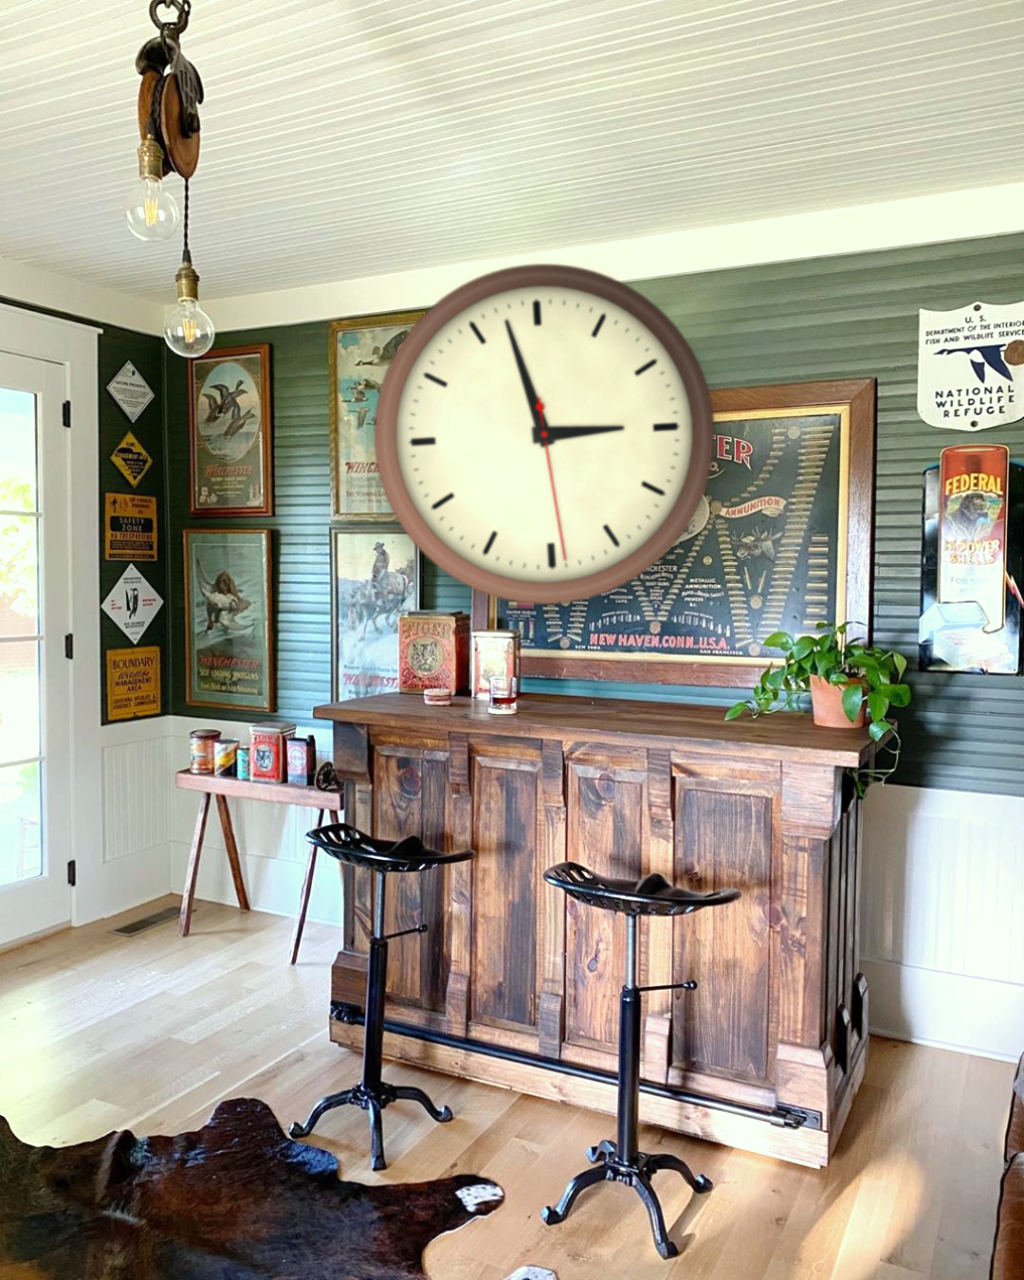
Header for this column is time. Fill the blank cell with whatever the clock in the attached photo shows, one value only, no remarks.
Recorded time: 2:57:29
